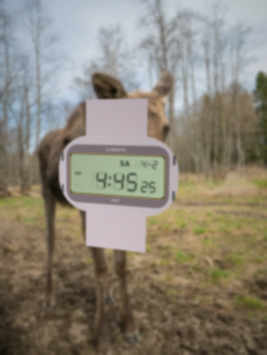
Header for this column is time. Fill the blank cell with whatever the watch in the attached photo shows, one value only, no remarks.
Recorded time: 4:45:25
